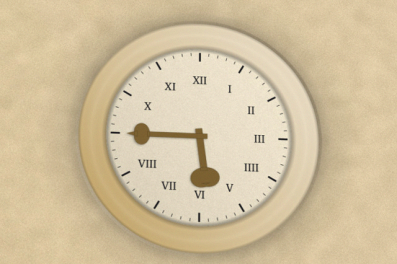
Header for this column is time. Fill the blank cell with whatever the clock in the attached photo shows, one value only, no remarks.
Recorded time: 5:45
